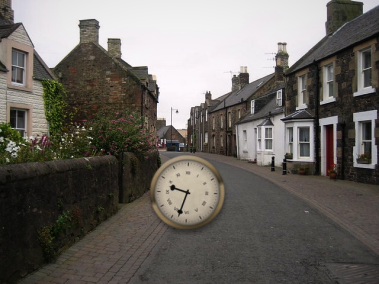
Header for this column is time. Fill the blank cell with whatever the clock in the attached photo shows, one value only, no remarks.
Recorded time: 9:33
